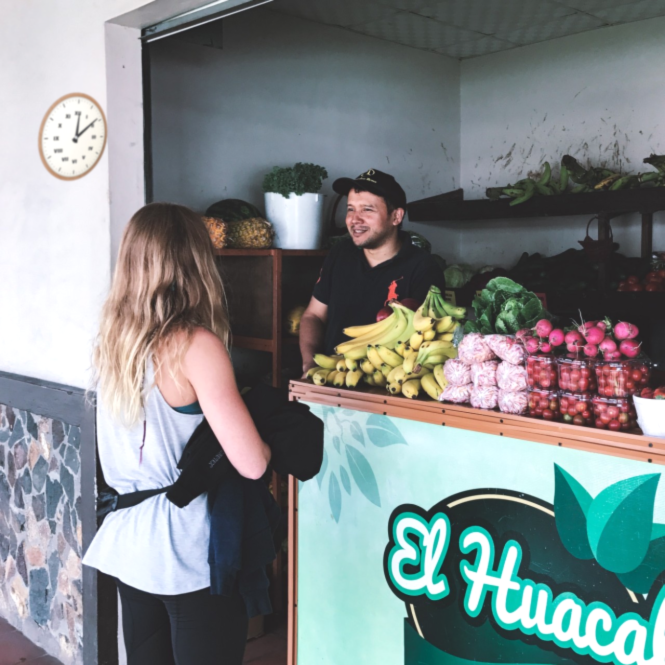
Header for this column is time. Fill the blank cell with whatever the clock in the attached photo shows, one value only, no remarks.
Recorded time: 12:09
